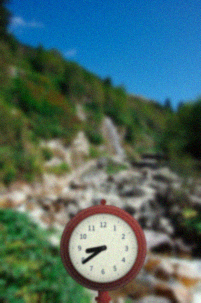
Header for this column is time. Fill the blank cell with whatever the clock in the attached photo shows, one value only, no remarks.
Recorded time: 8:39
